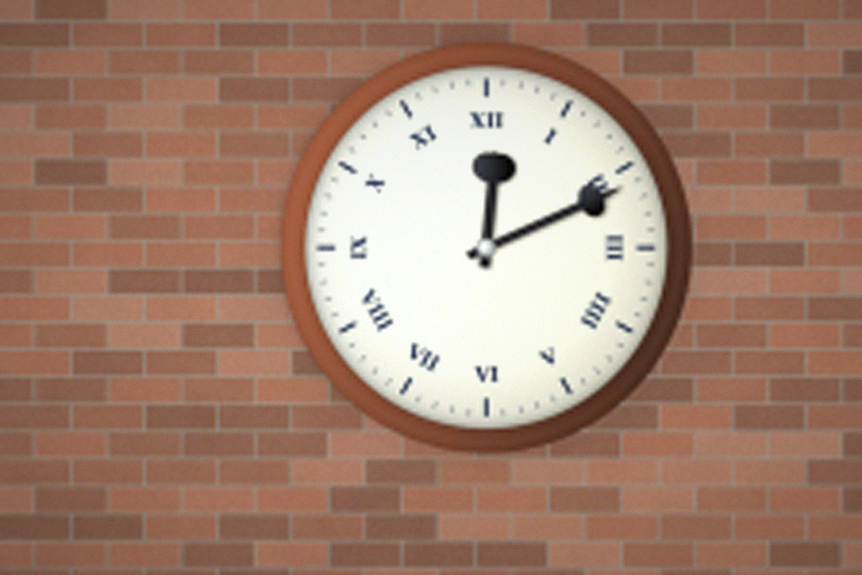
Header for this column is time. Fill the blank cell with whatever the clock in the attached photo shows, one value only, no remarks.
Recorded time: 12:11
